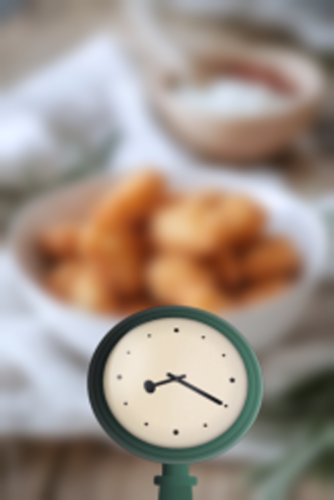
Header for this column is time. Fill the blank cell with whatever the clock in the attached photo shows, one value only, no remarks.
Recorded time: 8:20
